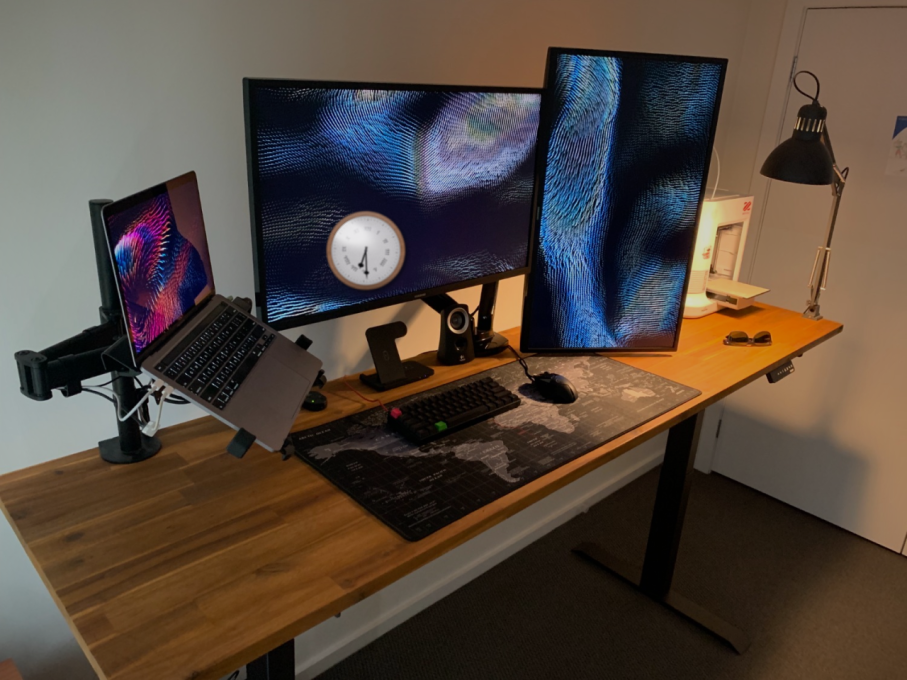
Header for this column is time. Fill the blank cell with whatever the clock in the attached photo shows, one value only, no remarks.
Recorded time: 6:29
